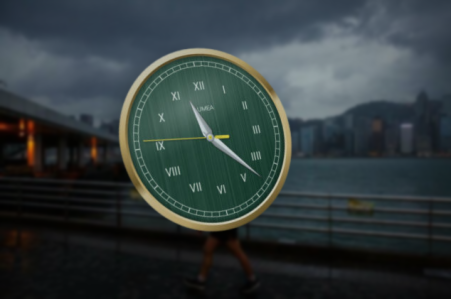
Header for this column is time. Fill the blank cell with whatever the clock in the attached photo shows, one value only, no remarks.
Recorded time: 11:22:46
